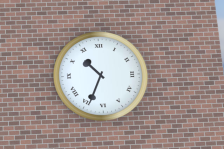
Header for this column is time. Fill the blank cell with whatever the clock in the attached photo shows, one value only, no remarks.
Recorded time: 10:34
